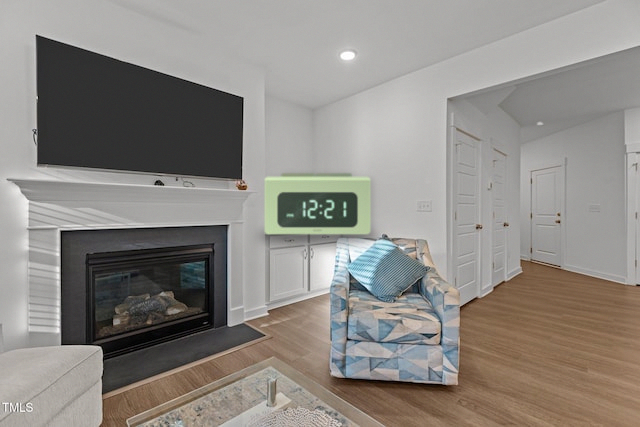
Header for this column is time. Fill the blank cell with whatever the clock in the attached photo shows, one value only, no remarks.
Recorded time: 12:21
